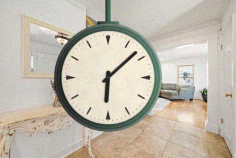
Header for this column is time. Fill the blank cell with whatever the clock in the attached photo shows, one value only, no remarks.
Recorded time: 6:08
